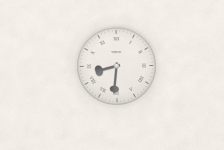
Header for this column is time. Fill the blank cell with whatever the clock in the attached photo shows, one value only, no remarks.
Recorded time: 8:31
